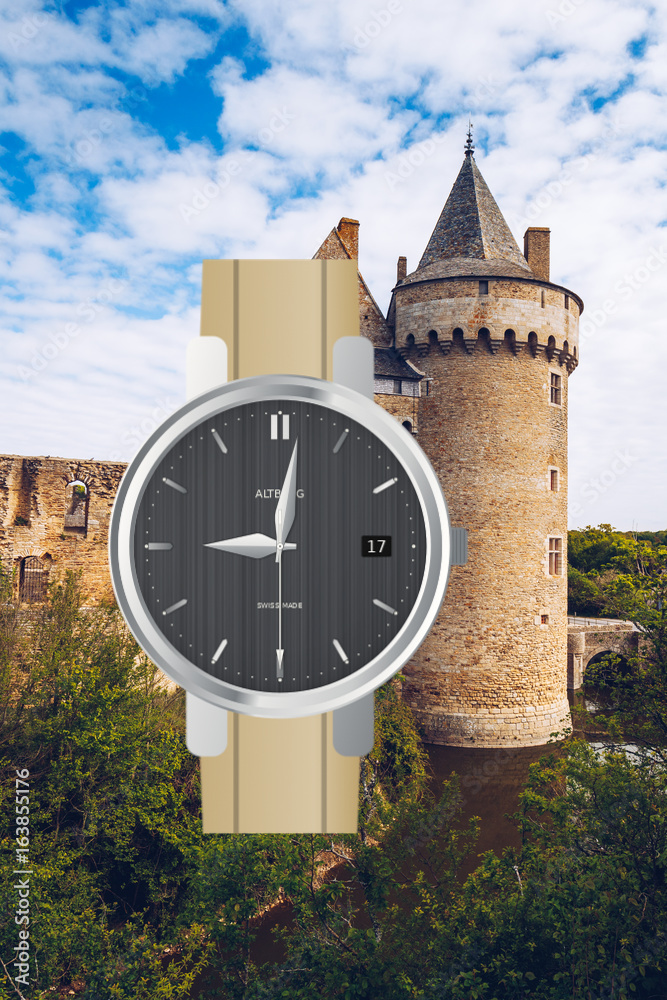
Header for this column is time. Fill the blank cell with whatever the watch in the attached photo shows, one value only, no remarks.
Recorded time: 9:01:30
